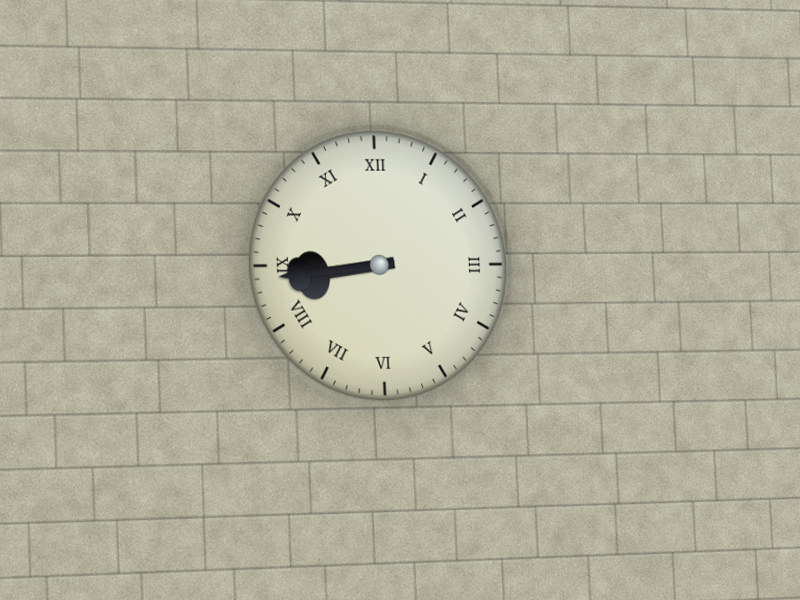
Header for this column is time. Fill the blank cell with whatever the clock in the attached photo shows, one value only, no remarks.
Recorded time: 8:44
